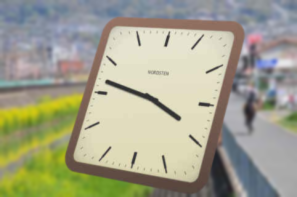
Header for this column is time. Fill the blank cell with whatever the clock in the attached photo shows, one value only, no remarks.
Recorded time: 3:47
